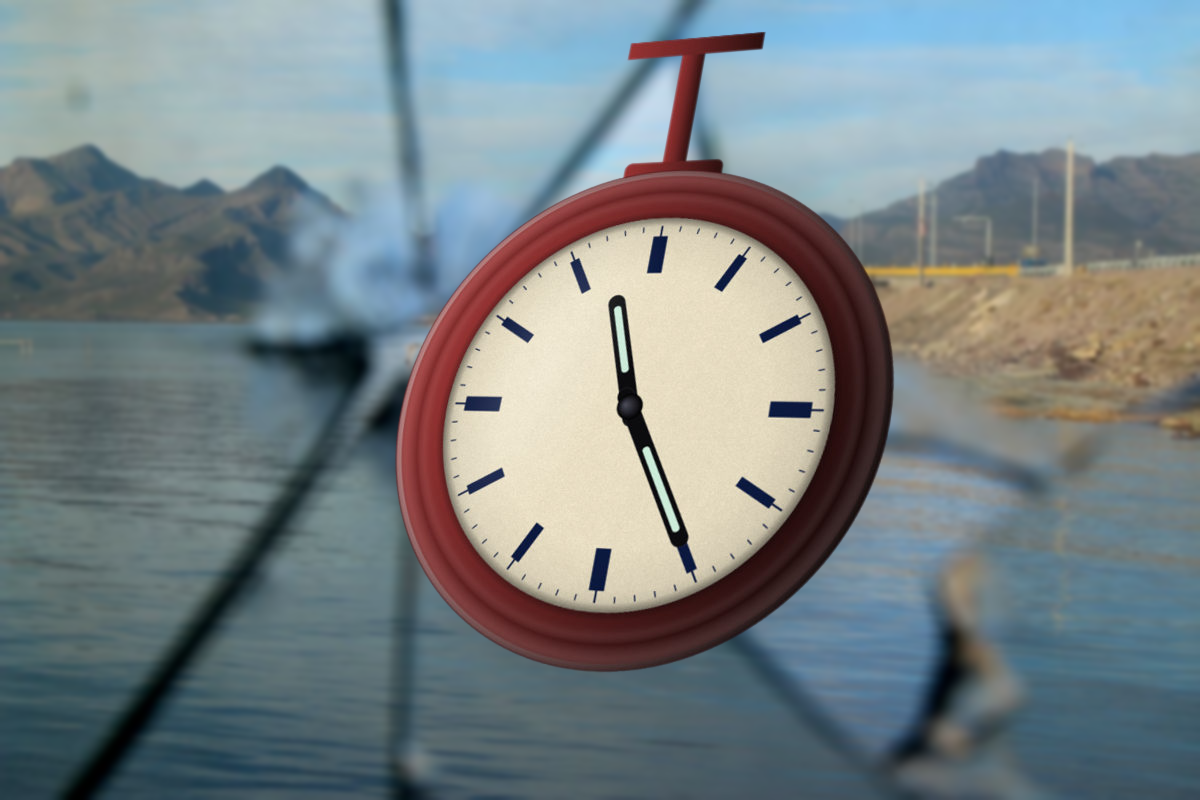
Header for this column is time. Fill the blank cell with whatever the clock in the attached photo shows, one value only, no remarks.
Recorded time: 11:25
